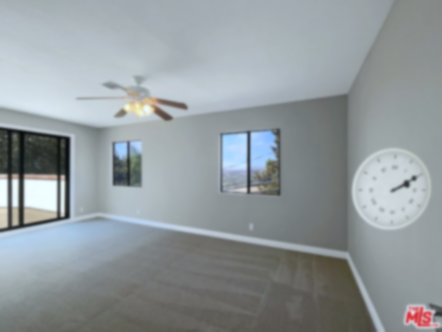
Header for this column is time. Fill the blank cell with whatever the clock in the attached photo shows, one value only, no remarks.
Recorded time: 2:10
